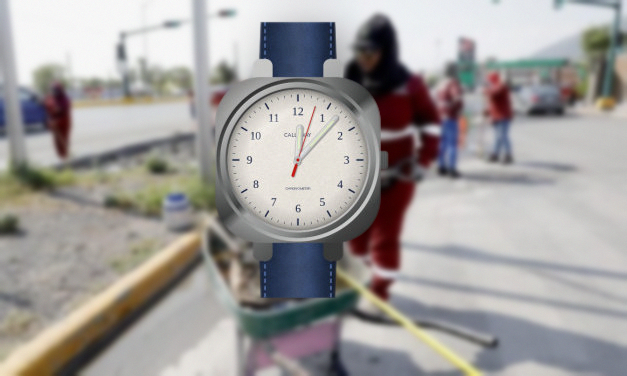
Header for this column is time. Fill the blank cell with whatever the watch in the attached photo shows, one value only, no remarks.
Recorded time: 12:07:03
